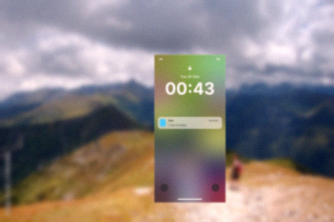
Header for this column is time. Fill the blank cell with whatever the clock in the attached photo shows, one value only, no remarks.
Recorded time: 0:43
